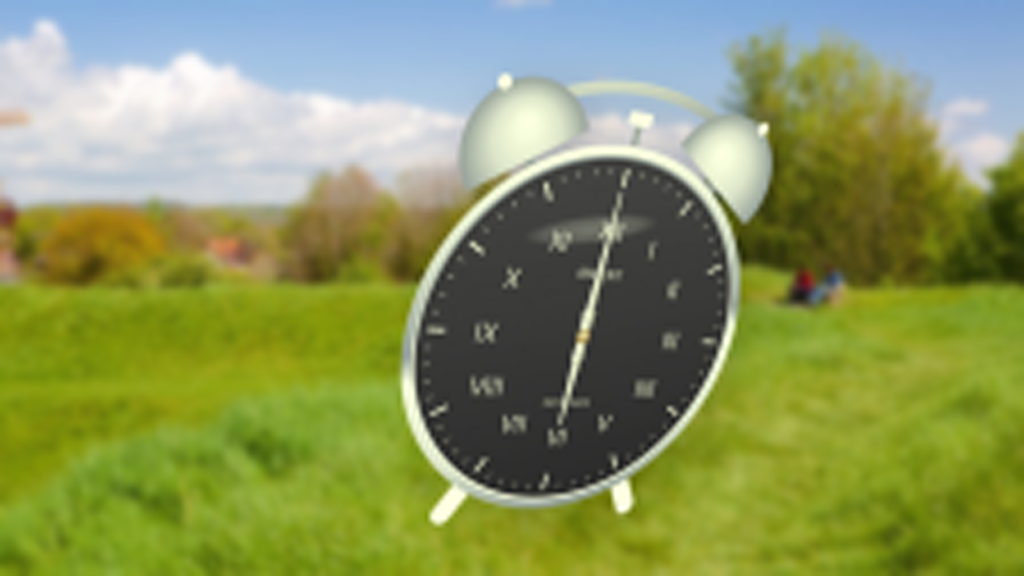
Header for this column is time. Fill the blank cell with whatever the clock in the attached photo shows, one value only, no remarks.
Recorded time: 6:00
